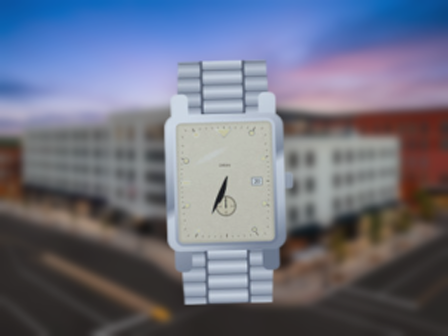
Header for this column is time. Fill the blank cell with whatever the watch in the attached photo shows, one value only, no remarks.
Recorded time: 6:34
